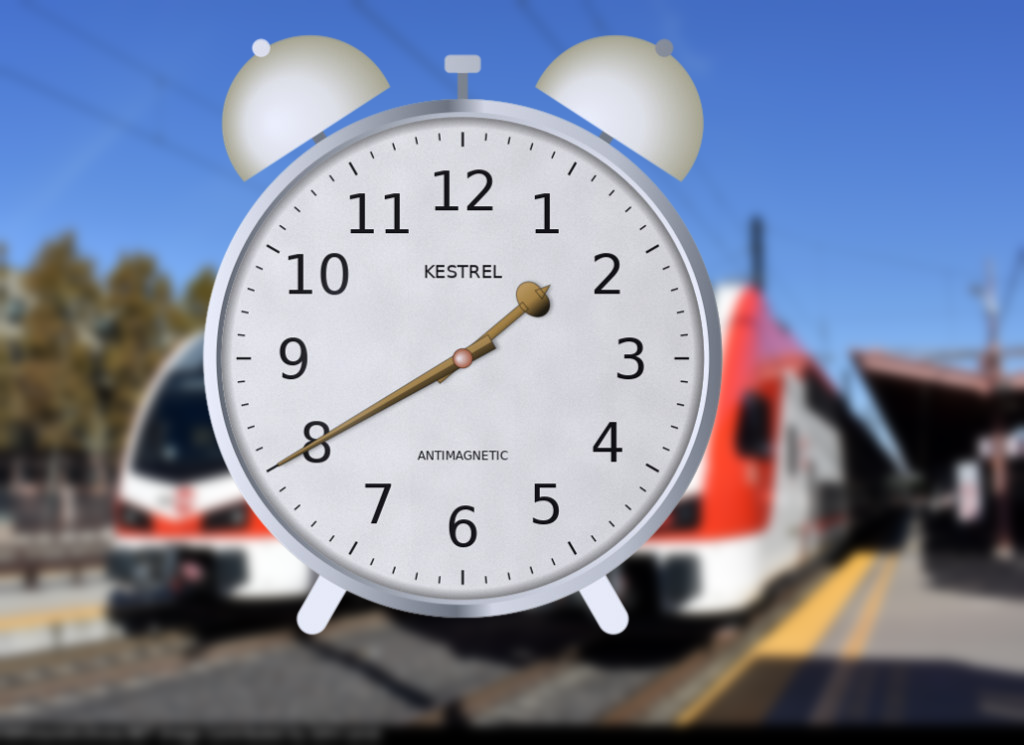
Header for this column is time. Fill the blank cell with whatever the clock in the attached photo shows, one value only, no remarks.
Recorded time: 1:40
